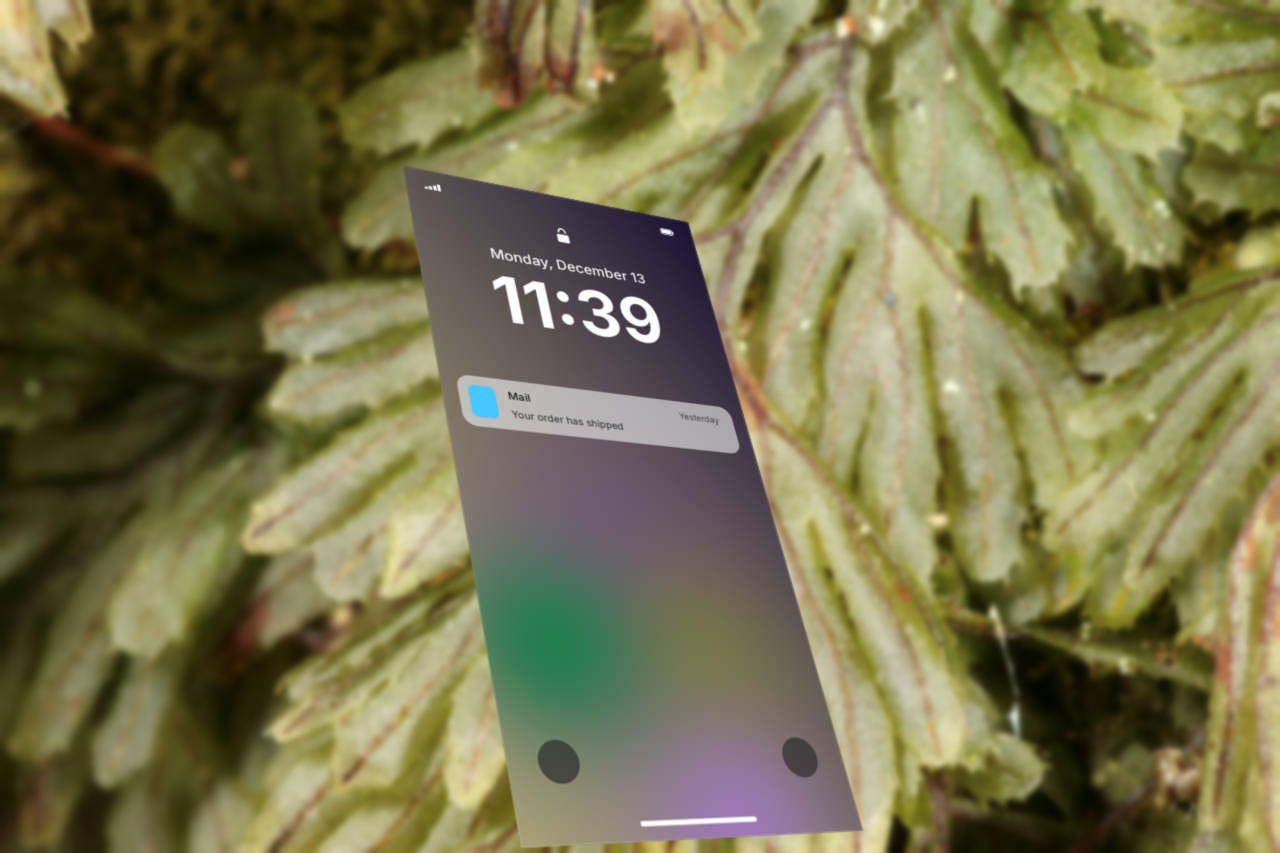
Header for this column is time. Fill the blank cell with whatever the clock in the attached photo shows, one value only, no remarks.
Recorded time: 11:39
